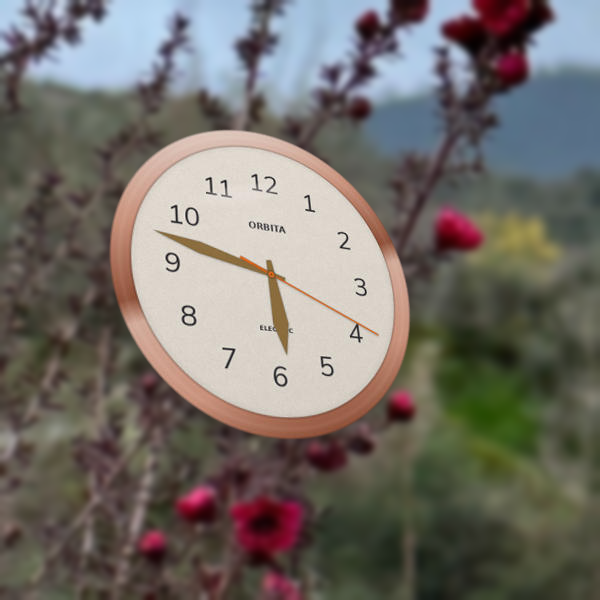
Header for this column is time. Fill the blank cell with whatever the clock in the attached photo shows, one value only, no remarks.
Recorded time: 5:47:19
